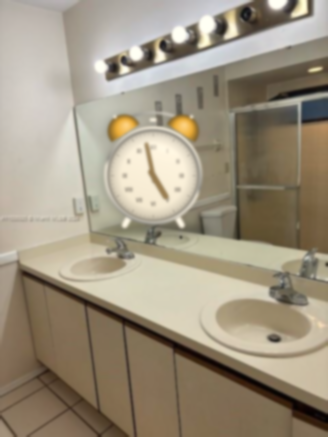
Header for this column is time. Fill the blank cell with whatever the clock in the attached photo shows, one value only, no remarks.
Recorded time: 4:58
